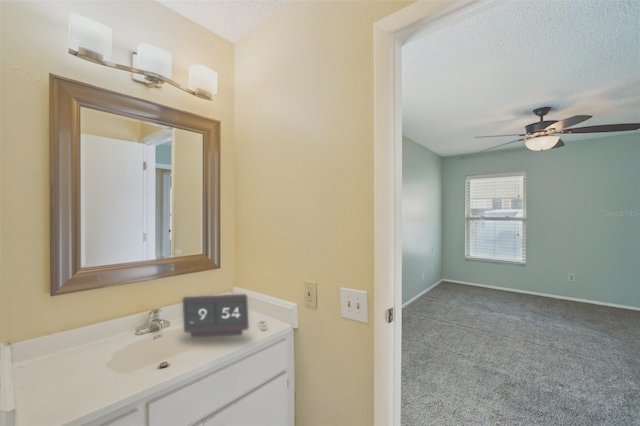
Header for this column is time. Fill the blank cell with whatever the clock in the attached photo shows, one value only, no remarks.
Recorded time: 9:54
